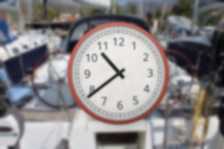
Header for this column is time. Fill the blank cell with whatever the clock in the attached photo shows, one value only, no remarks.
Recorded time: 10:39
